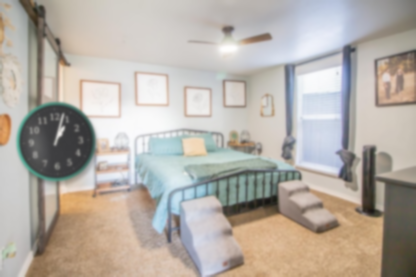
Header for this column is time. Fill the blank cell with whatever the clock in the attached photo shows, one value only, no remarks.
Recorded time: 1:03
